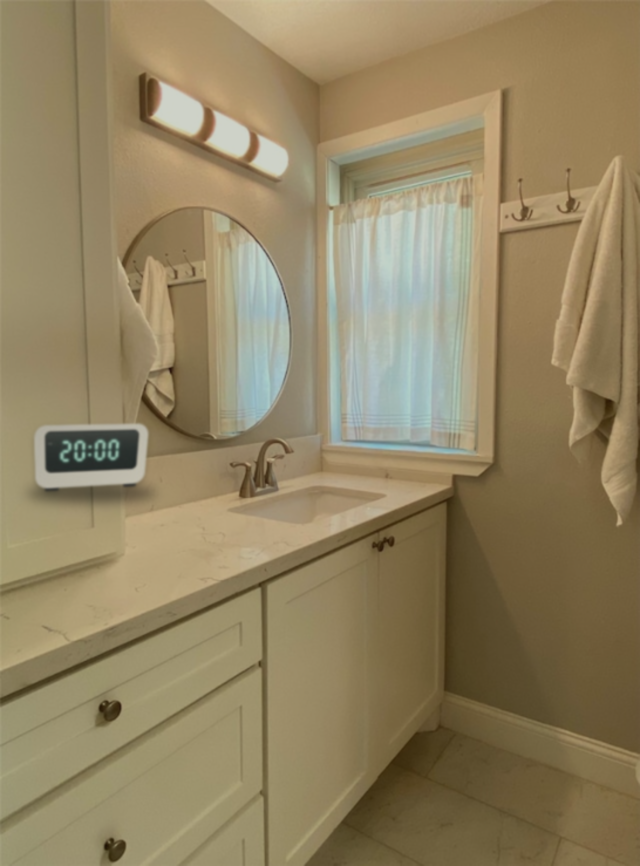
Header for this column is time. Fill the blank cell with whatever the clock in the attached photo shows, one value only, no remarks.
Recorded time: 20:00
